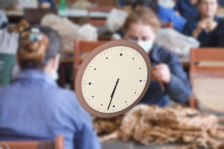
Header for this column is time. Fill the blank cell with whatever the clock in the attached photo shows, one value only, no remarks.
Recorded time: 6:32
